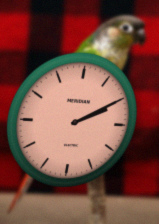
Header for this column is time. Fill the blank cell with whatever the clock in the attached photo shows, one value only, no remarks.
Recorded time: 2:10
